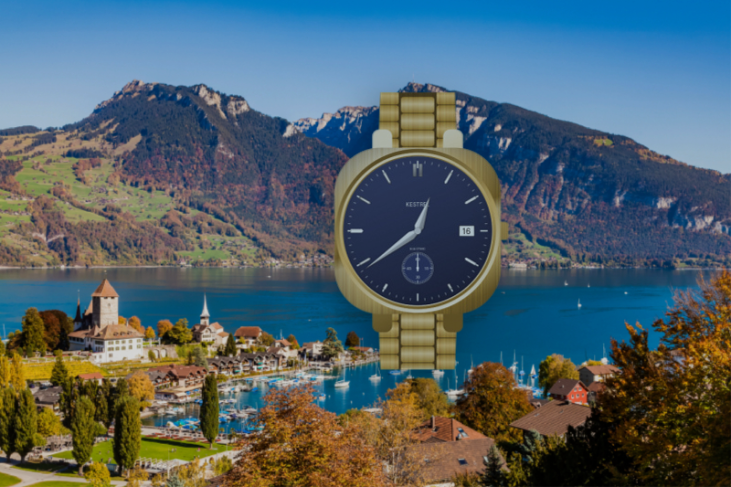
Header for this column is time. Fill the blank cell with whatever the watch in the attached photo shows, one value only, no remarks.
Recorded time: 12:39
